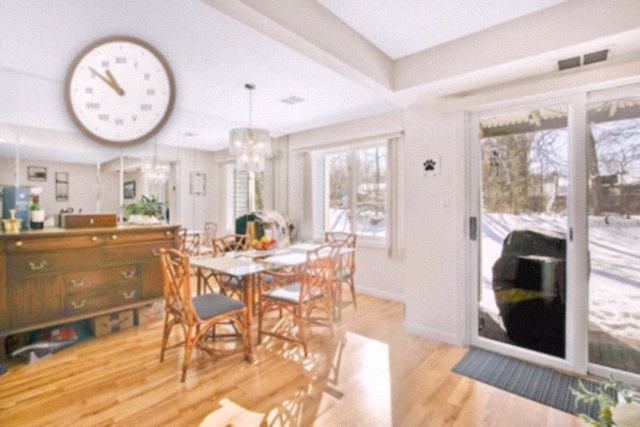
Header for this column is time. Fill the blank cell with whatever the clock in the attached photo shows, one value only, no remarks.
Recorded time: 10:51
